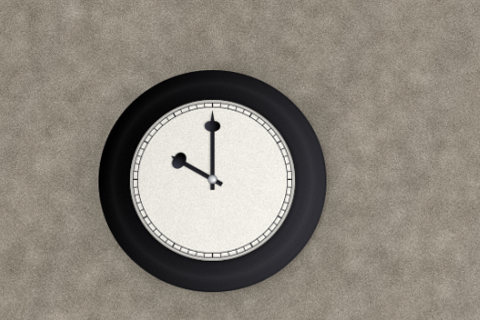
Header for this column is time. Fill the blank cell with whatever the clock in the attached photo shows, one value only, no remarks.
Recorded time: 10:00
